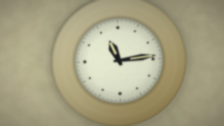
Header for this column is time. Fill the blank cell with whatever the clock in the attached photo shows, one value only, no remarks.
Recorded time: 11:14
